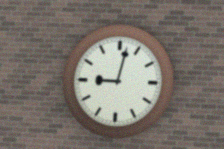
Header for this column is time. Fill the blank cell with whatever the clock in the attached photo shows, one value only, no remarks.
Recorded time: 9:02
